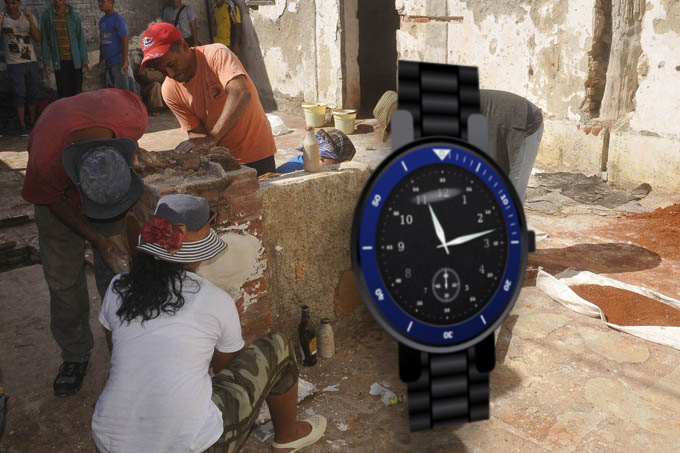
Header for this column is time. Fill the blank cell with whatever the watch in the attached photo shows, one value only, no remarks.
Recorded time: 11:13
